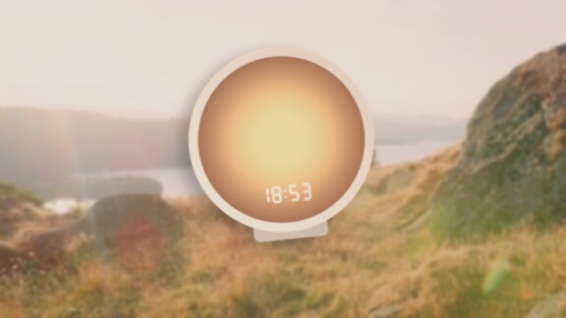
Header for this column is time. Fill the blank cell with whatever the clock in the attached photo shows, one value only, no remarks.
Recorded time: 18:53
